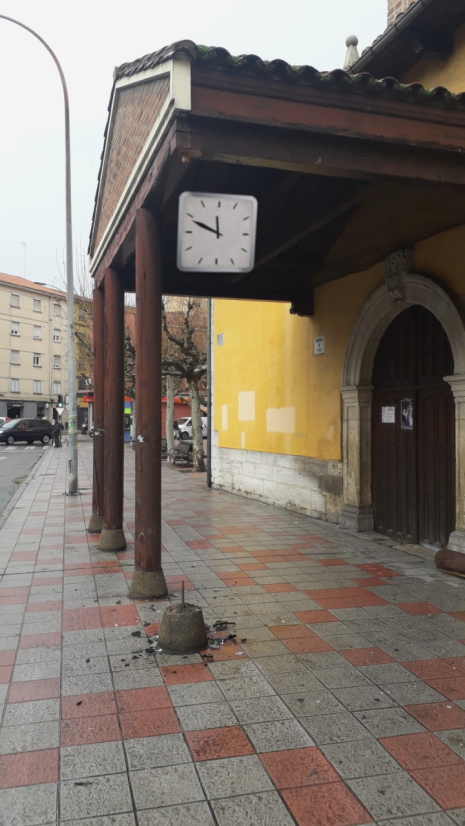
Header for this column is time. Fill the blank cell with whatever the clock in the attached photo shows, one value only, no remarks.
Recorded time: 11:49
